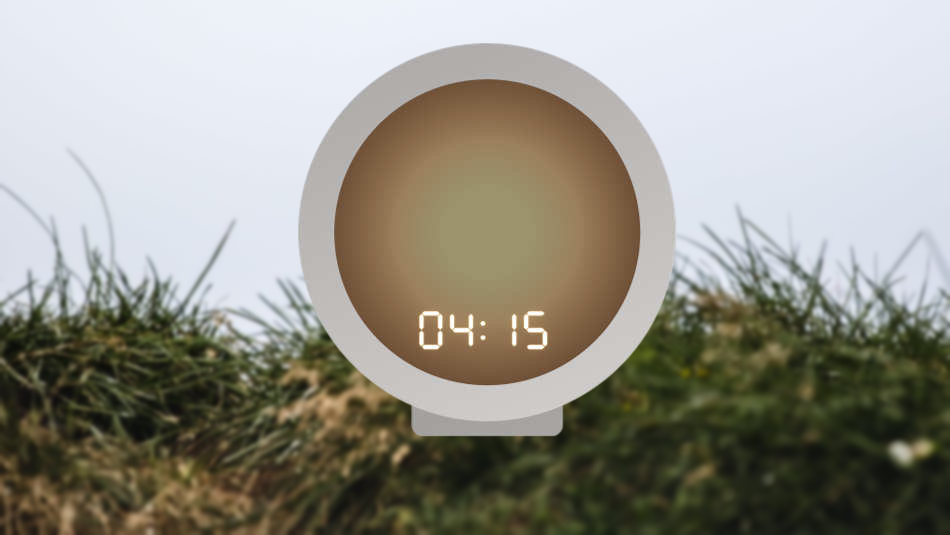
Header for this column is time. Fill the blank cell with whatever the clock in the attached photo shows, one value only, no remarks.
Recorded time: 4:15
